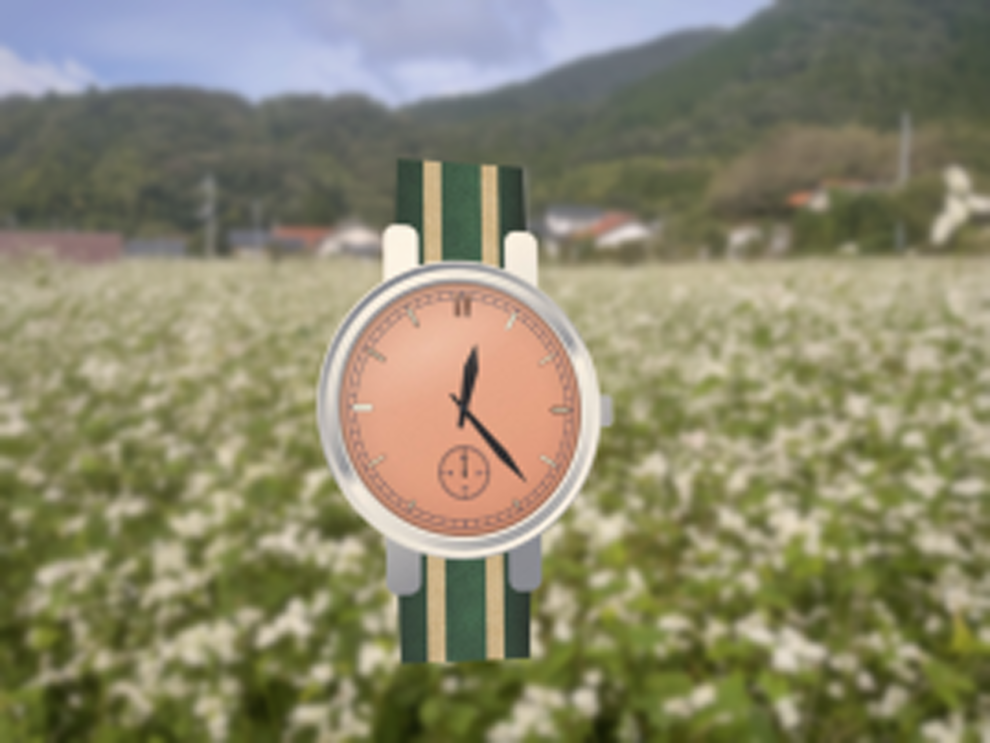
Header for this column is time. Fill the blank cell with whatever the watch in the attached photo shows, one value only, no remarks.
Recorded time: 12:23
